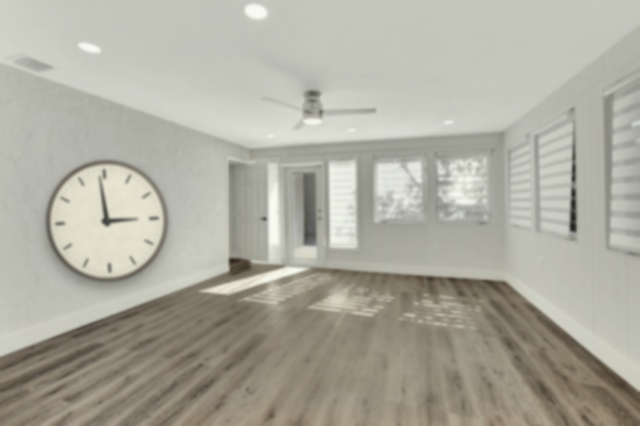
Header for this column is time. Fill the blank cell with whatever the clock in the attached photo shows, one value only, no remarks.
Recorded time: 2:59
